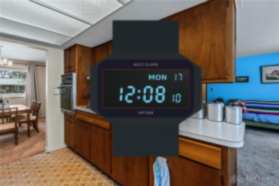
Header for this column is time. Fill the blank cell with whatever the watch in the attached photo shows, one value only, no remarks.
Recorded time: 12:08
